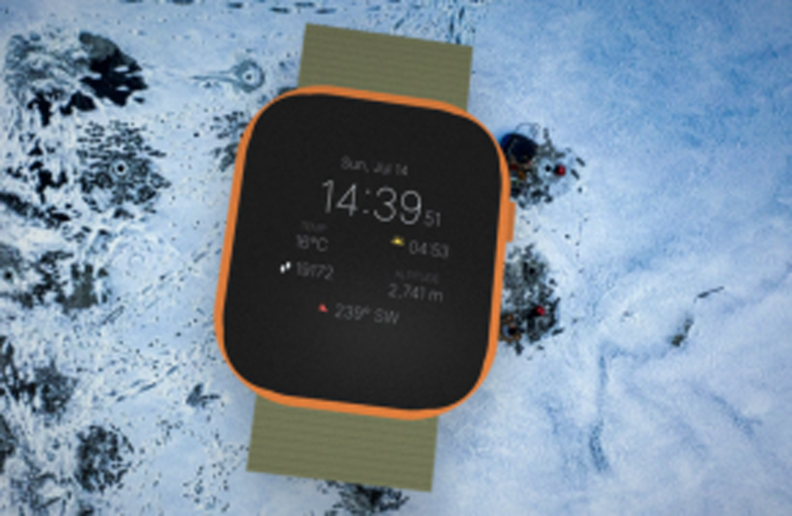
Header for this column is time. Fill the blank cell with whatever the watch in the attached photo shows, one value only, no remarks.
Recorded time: 14:39
